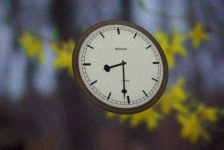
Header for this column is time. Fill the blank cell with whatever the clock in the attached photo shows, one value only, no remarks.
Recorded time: 8:31
